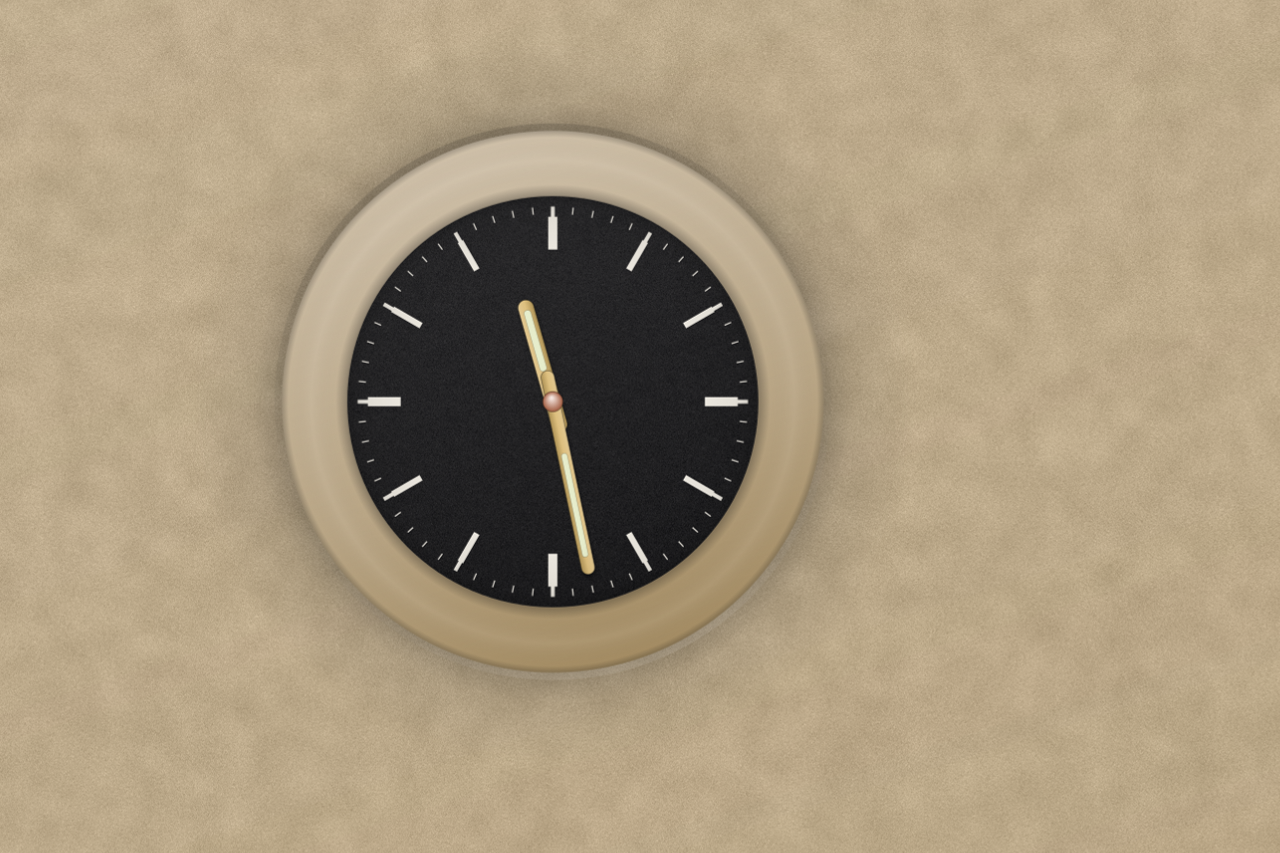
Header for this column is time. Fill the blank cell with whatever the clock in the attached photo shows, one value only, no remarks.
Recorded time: 11:28
